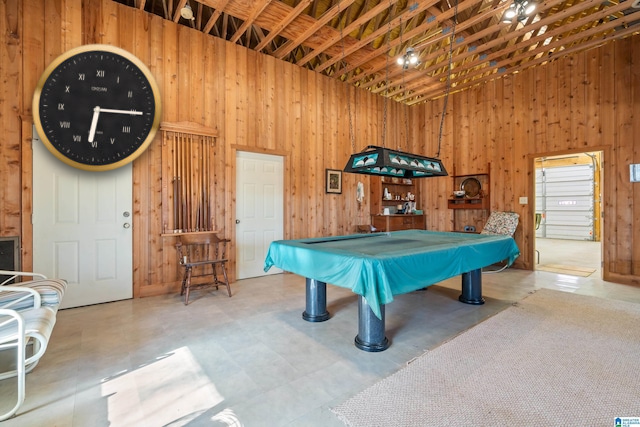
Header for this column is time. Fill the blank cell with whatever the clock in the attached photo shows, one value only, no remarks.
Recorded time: 6:15
